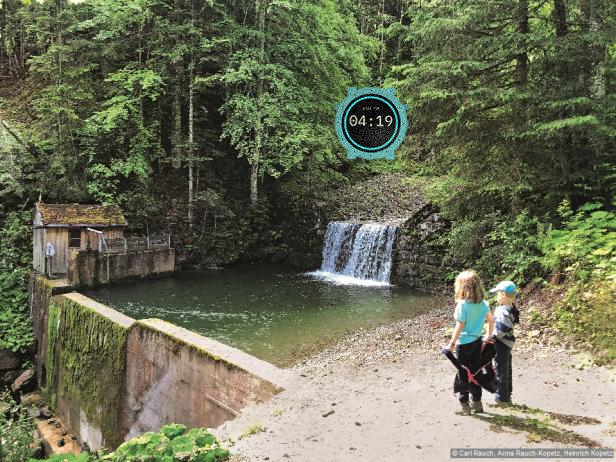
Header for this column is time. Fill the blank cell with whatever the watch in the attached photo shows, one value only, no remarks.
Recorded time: 4:19
